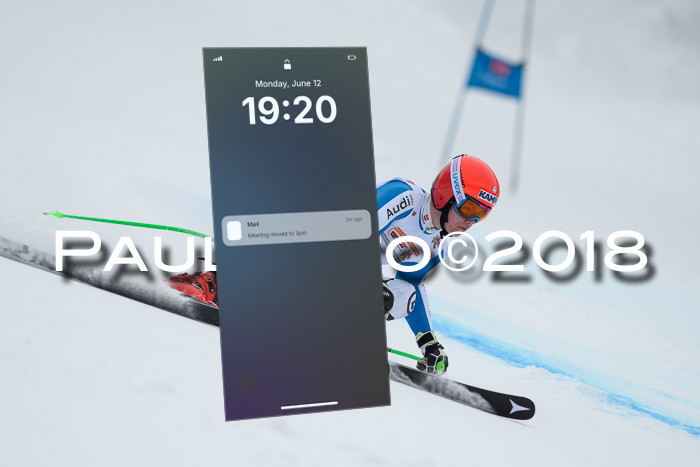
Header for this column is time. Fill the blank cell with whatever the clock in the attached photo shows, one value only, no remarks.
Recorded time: 19:20
